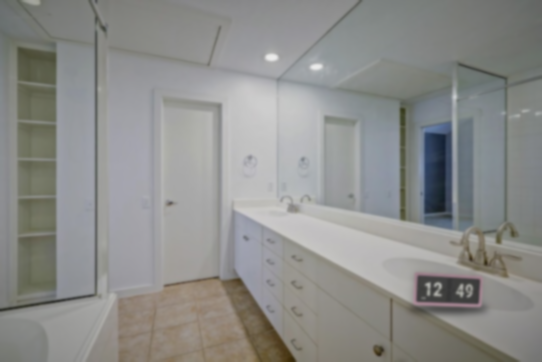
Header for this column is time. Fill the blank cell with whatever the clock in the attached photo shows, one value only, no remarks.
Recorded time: 12:49
